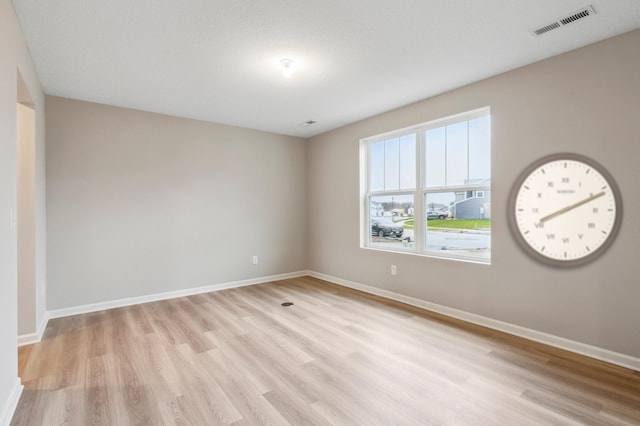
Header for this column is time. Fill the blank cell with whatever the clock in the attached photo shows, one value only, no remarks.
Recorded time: 8:11
